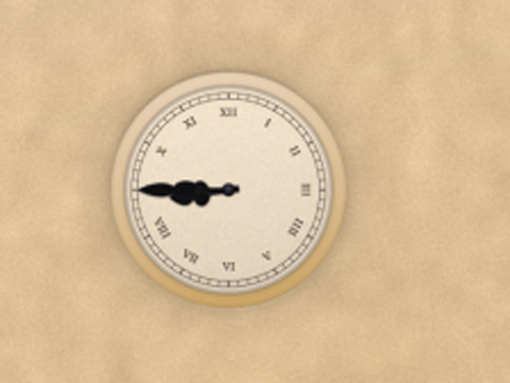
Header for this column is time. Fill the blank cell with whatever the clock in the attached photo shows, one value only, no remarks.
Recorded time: 8:45
